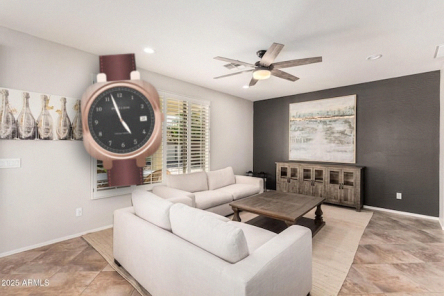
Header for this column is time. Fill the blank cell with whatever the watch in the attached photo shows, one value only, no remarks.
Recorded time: 4:57
